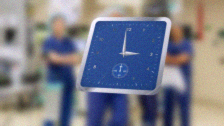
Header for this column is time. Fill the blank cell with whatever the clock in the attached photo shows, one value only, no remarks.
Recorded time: 2:59
